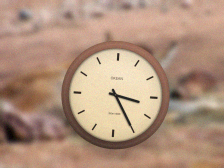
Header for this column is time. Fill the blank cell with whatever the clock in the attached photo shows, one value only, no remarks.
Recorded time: 3:25
